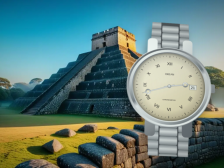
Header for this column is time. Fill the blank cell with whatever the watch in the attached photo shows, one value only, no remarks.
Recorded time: 2:42
